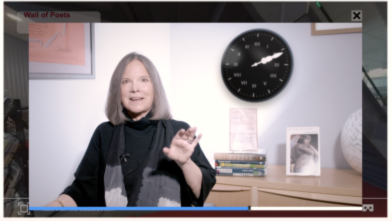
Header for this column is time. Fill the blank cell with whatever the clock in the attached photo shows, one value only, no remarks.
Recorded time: 2:11
